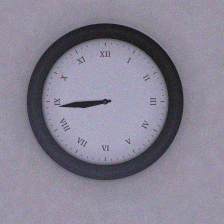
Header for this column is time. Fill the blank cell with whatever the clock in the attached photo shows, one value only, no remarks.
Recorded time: 8:44
